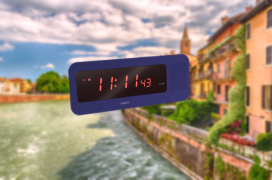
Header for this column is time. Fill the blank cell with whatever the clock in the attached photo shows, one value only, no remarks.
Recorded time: 11:11:43
